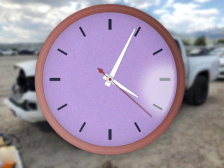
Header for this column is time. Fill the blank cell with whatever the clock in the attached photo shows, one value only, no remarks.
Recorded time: 4:04:22
